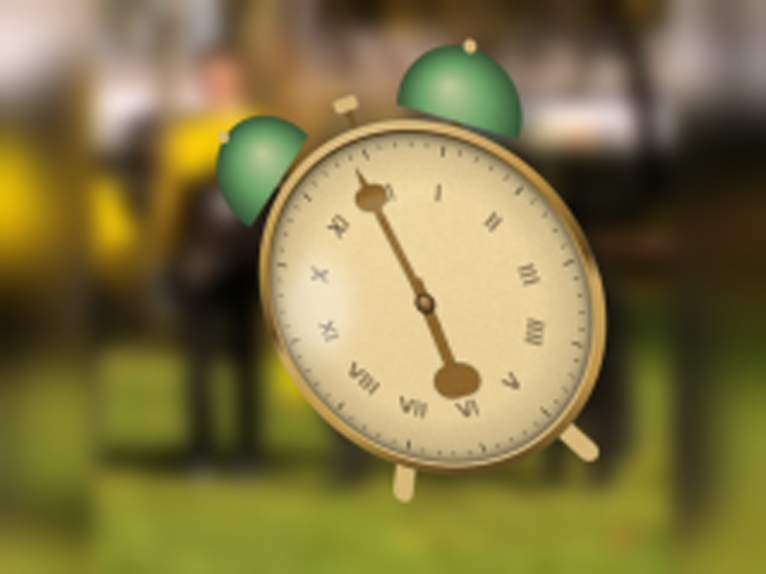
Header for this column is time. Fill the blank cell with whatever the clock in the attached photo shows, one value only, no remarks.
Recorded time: 5:59
